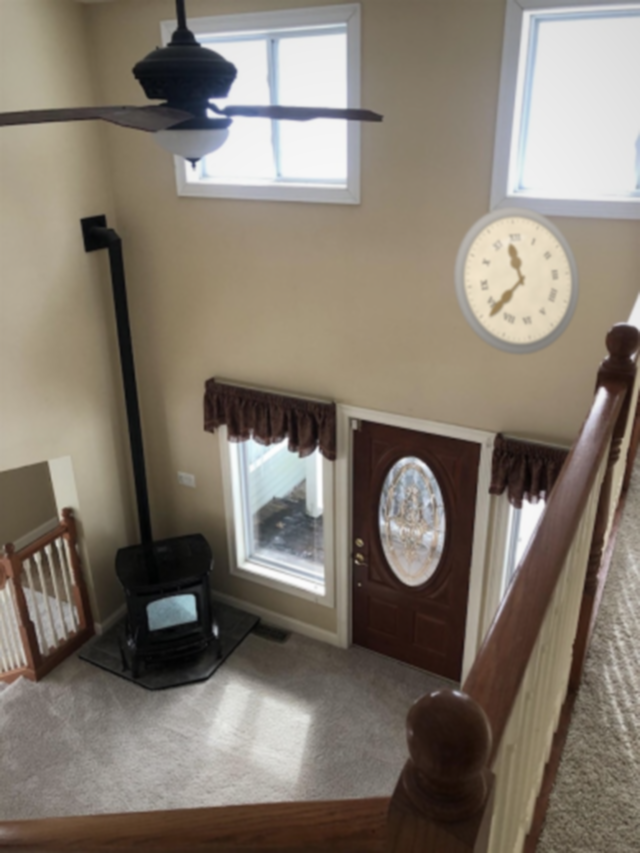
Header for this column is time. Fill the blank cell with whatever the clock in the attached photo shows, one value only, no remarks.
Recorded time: 11:39
